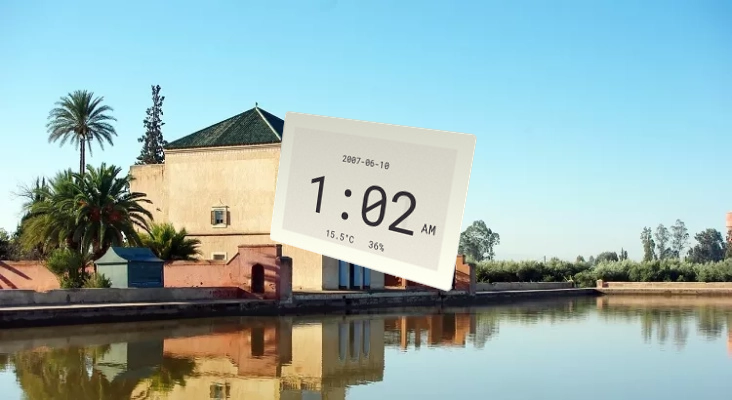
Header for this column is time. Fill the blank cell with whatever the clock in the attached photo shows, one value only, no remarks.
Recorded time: 1:02
